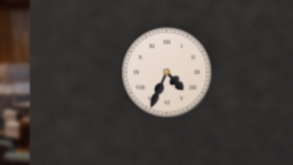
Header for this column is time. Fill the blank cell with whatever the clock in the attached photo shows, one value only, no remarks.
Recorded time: 4:34
